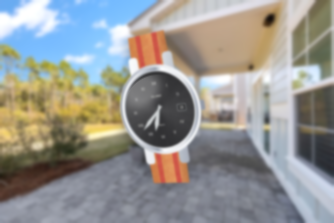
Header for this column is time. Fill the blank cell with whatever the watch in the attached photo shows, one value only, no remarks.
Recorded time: 6:38
